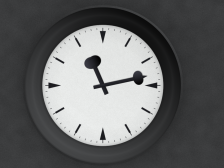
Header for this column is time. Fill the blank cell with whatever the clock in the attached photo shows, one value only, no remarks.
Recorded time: 11:13
